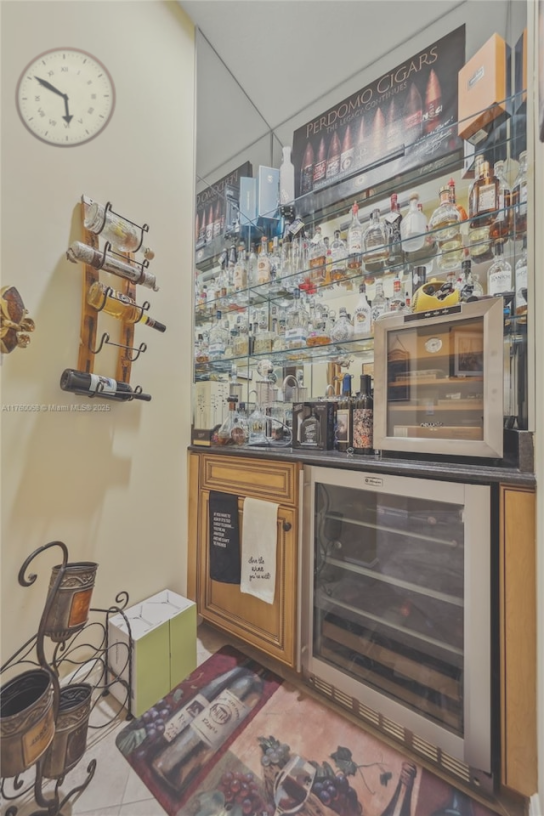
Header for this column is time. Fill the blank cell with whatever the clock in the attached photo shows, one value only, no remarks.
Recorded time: 5:51
